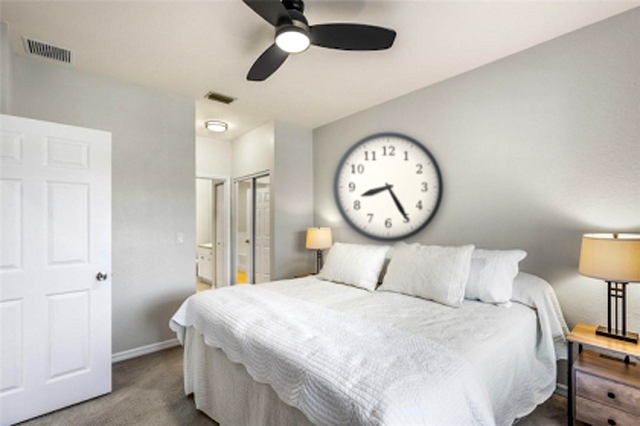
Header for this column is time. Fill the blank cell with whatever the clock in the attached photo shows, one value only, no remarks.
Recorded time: 8:25
